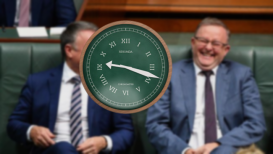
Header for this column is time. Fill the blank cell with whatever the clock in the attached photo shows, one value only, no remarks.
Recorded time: 9:18
